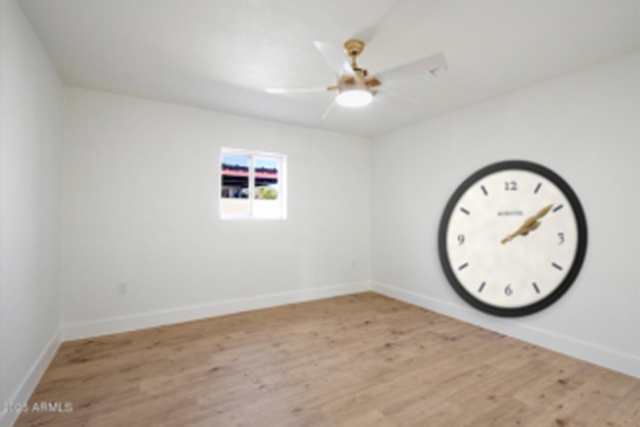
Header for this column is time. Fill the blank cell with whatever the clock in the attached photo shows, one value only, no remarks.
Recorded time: 2:09
